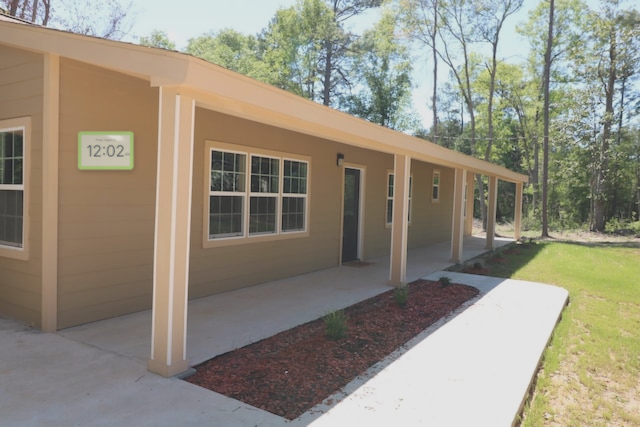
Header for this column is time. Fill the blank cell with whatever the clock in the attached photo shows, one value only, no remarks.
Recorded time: 12:02
